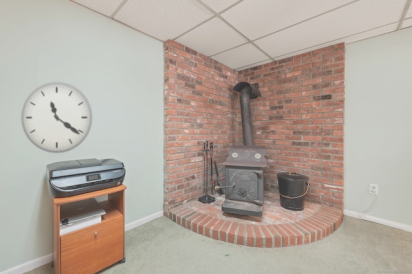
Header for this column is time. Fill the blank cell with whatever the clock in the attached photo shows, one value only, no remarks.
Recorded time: 11:21
